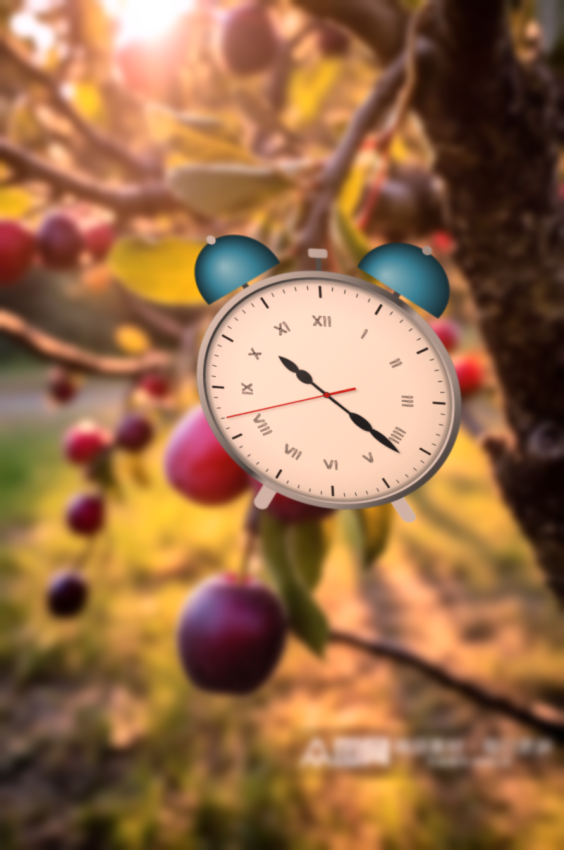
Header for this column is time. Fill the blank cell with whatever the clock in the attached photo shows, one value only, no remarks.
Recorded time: 10:21:42
